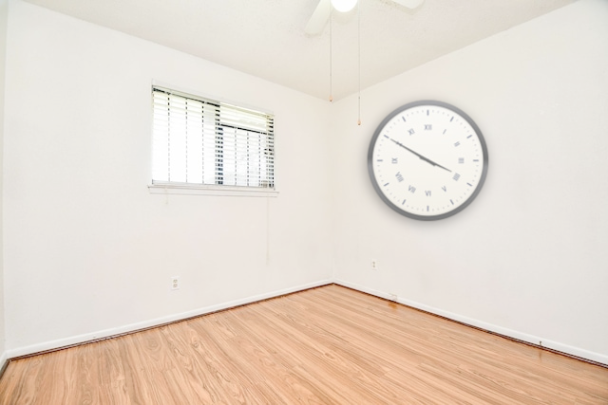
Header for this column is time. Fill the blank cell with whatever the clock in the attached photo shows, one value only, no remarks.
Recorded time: 3:50
